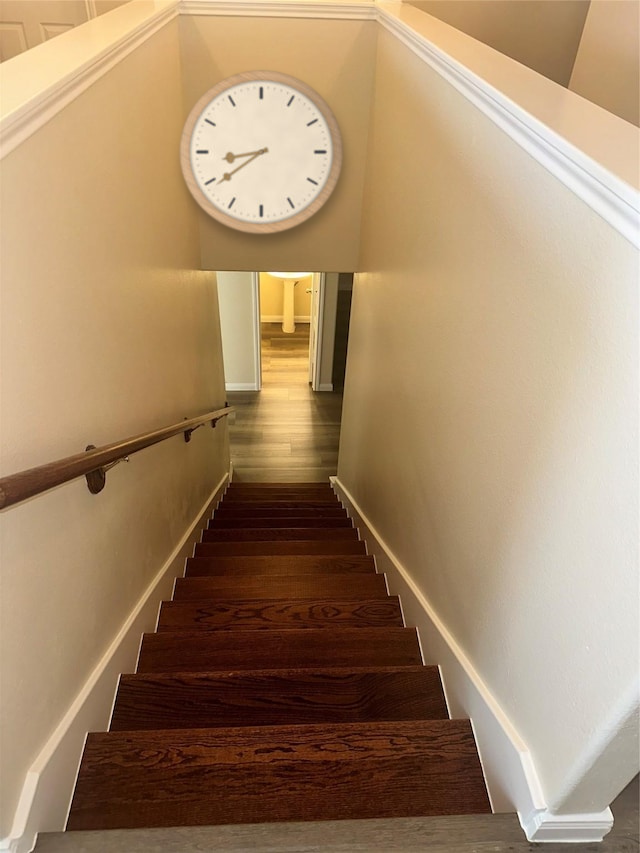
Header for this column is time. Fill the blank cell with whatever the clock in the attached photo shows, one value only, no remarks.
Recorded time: 8:39
